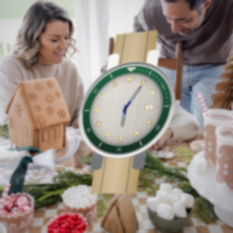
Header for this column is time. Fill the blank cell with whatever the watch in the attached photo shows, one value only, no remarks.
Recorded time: 6:05
